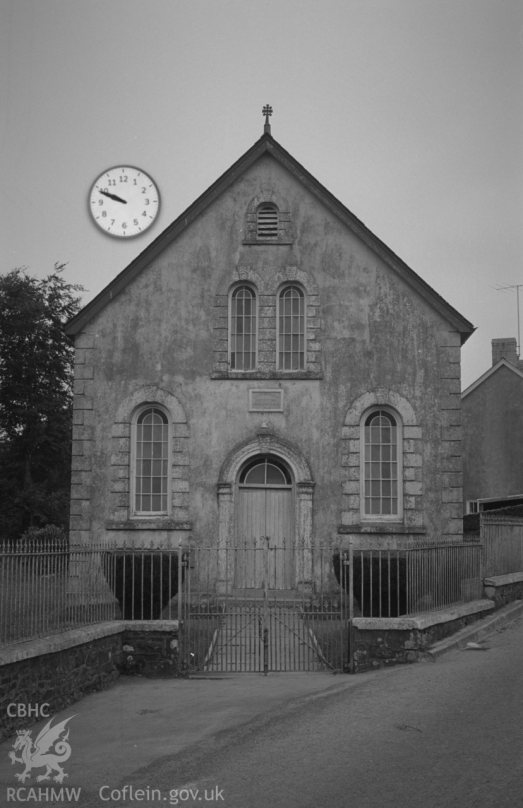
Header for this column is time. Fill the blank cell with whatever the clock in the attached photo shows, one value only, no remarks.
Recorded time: 9:49
